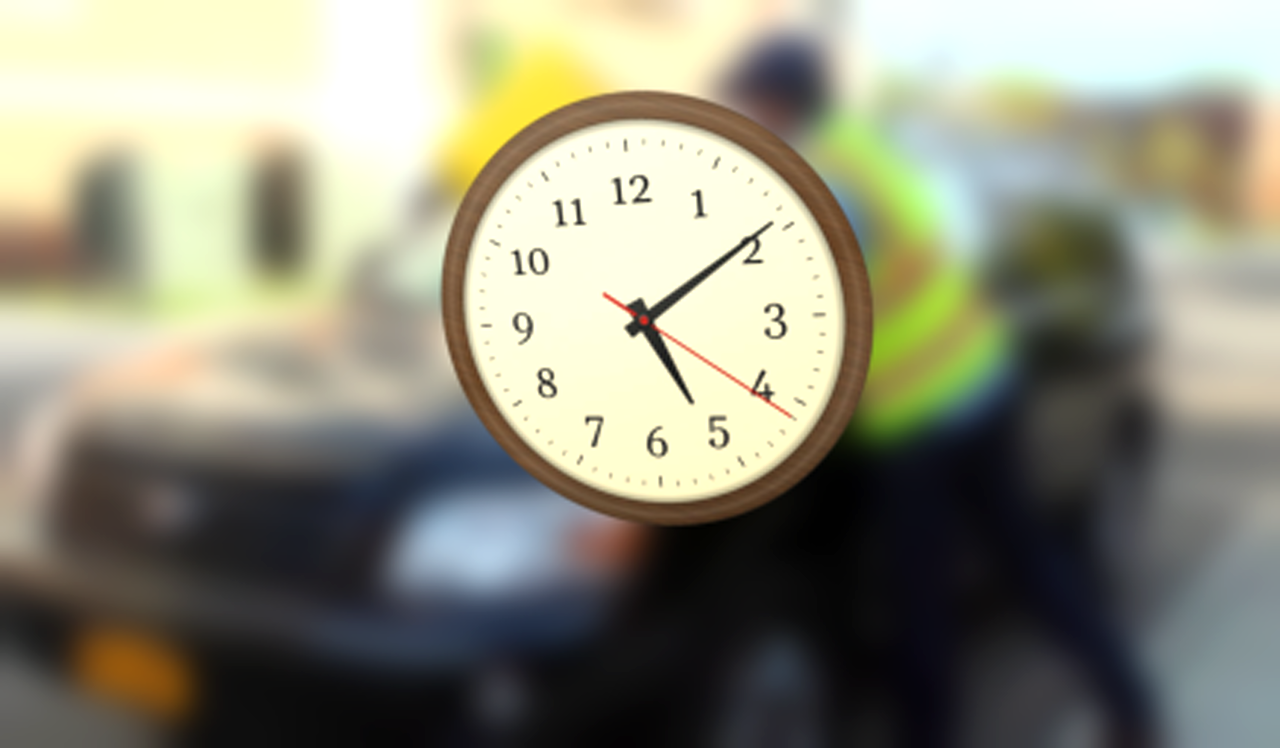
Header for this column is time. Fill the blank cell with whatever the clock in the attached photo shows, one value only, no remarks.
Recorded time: 5:09:21
